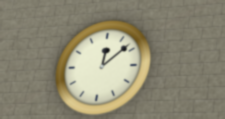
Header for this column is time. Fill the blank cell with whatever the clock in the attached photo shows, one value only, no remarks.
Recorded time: 12:08
